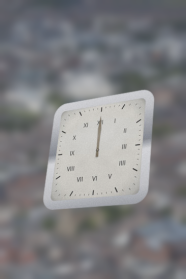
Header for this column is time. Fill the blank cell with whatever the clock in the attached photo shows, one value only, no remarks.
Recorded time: 12:00
